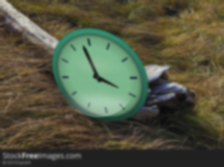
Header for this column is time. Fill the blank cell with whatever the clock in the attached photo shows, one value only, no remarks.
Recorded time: 3:58
